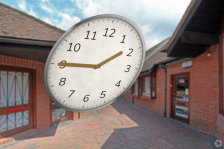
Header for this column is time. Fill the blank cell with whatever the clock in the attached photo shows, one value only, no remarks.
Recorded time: 1:45
